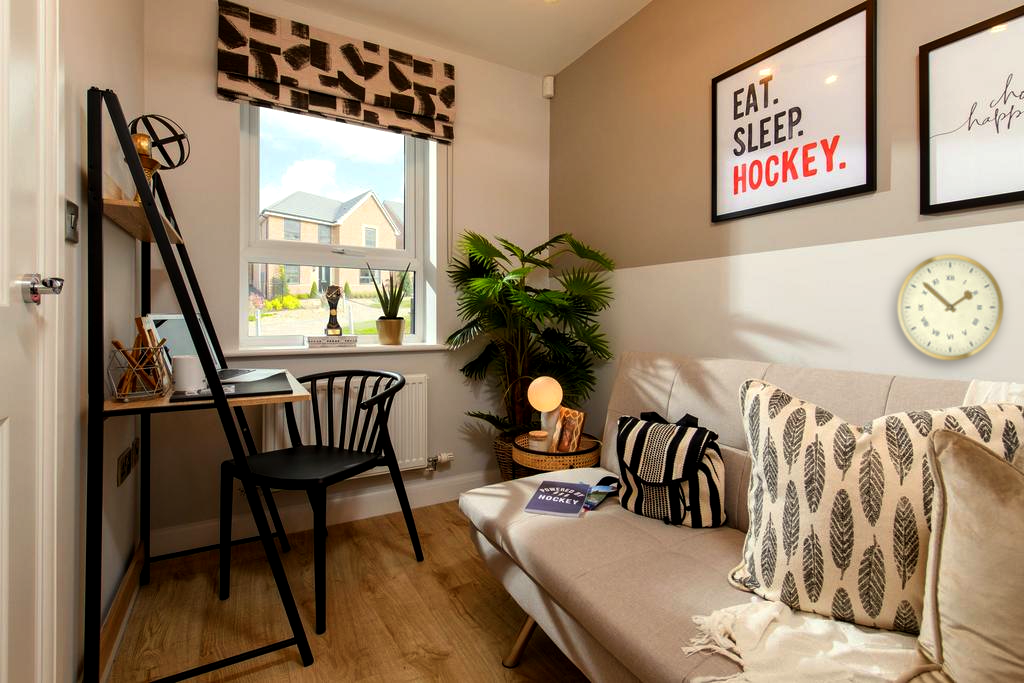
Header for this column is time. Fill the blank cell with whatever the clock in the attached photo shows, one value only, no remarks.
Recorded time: 1:52
